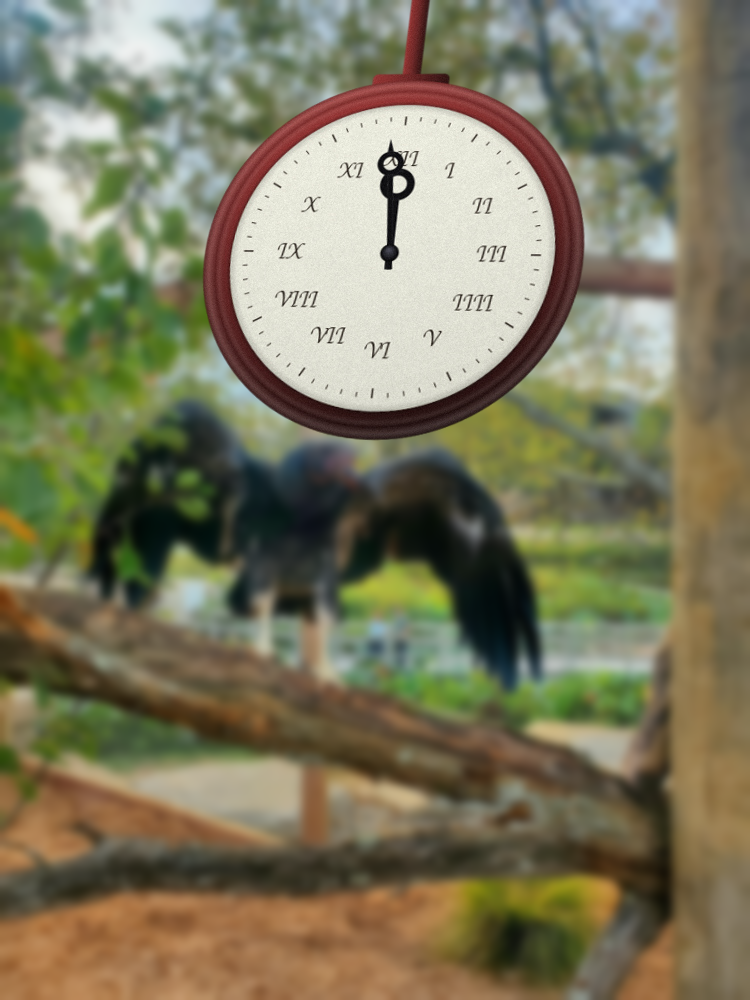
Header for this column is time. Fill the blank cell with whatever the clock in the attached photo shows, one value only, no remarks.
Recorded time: 11:59
